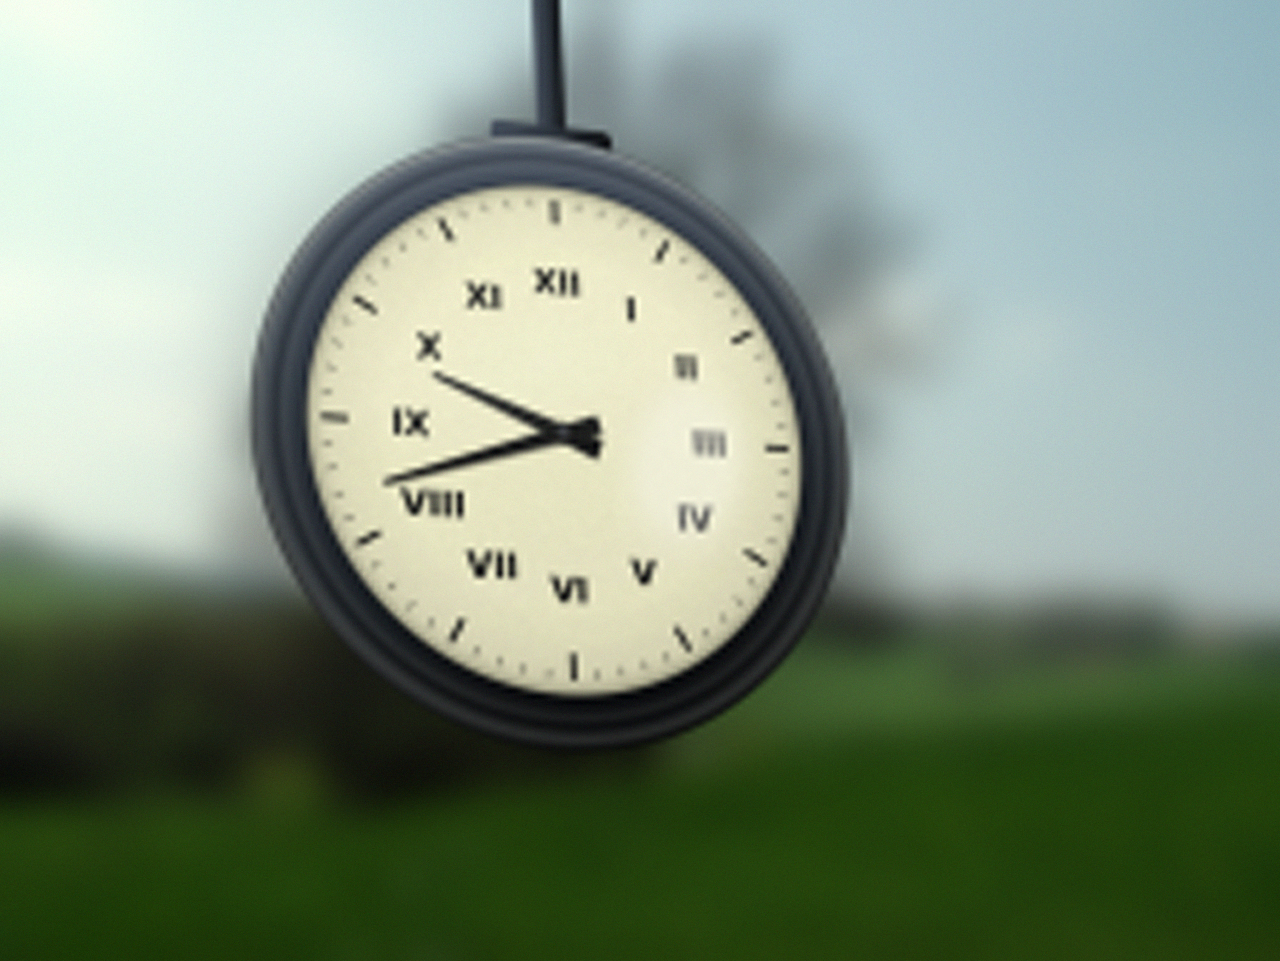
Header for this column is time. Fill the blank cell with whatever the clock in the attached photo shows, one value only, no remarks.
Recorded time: 9:42
